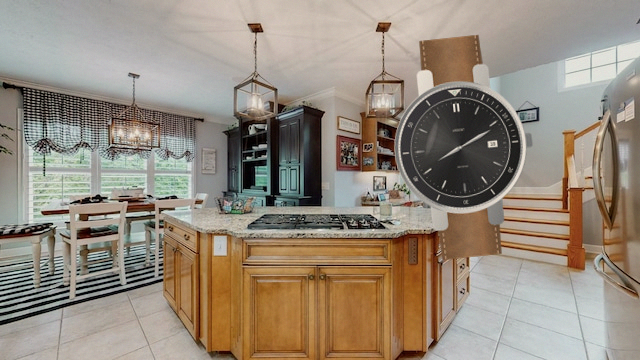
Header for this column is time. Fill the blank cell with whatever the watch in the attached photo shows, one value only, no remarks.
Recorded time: 8:11
